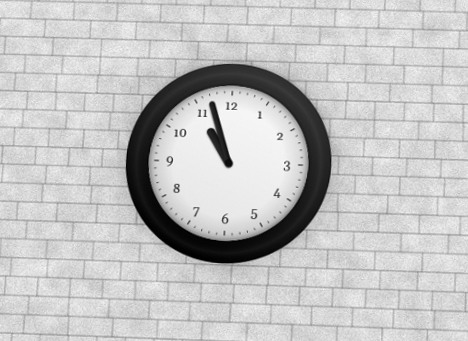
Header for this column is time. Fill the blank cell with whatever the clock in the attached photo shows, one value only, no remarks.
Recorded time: 10:57
